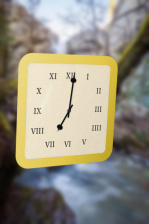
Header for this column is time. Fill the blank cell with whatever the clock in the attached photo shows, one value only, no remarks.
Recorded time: 7:01
